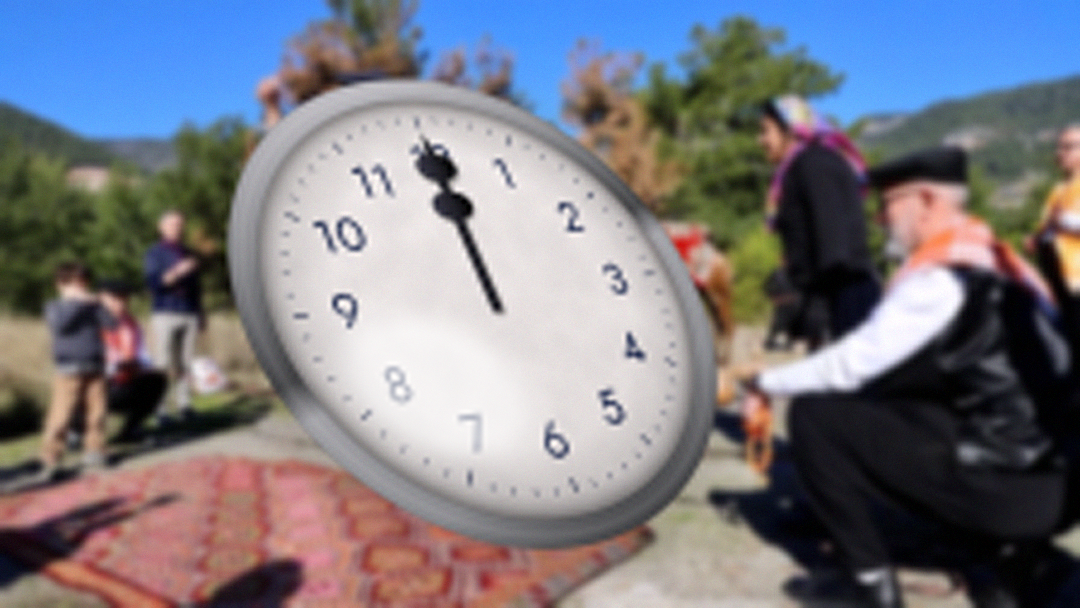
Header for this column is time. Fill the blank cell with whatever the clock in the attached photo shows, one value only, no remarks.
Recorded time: 12:00
